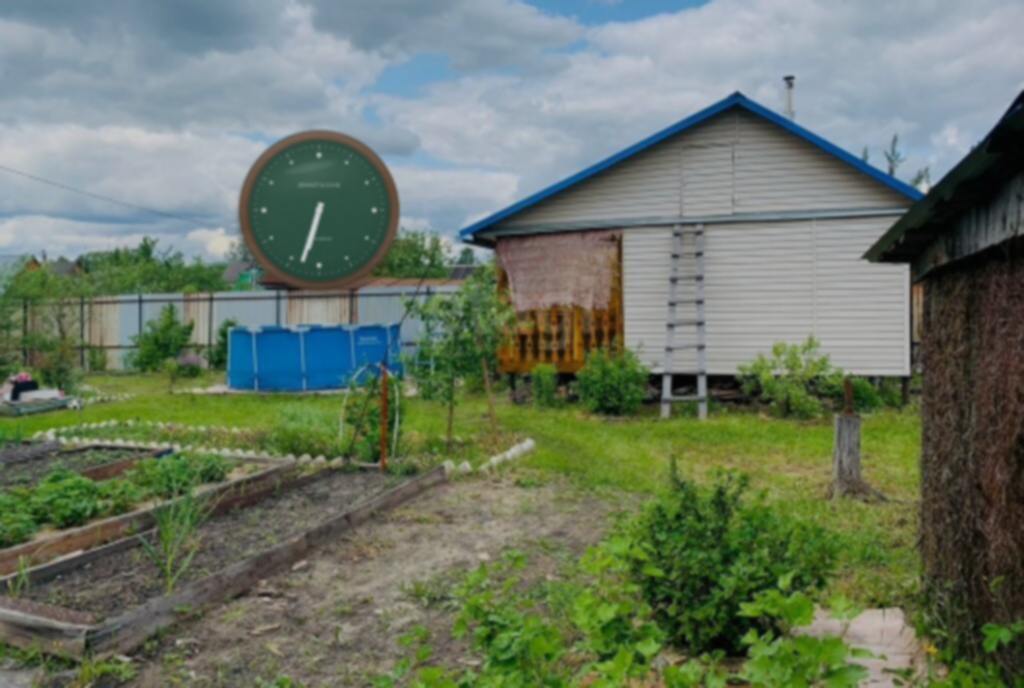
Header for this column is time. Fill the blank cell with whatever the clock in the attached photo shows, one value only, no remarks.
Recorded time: 6:33
